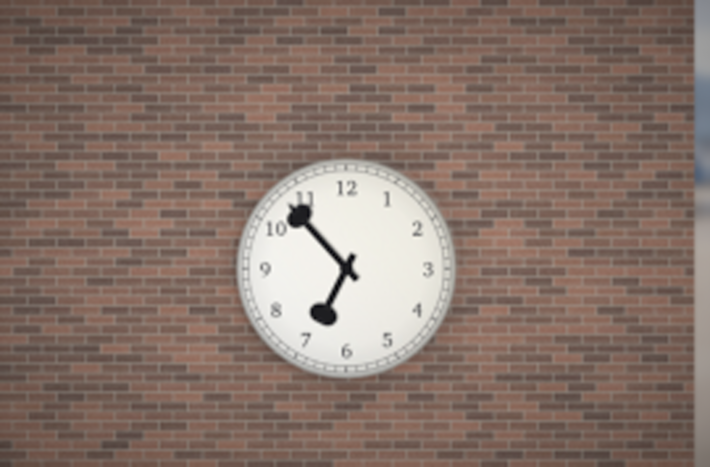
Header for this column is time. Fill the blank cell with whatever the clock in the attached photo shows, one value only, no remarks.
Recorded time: 6:53
